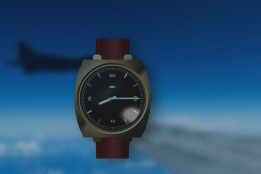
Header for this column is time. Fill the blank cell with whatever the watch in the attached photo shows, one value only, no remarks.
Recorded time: 8:15
